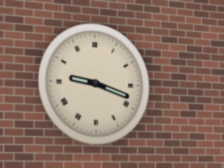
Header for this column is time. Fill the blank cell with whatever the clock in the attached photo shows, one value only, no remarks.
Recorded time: 9:18
